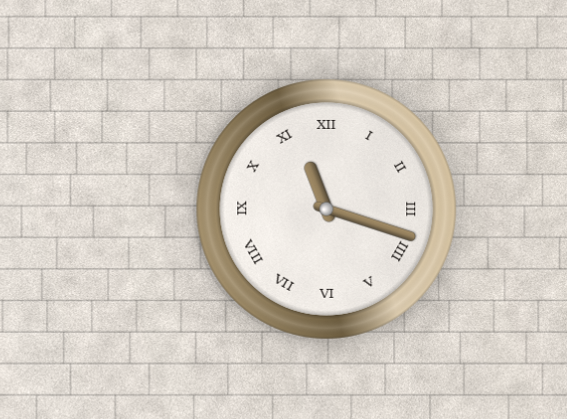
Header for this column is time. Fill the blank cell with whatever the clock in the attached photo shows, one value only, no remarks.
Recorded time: 11:18
